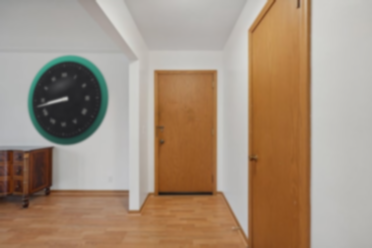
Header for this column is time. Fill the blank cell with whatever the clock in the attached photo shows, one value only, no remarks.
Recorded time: 8:43
